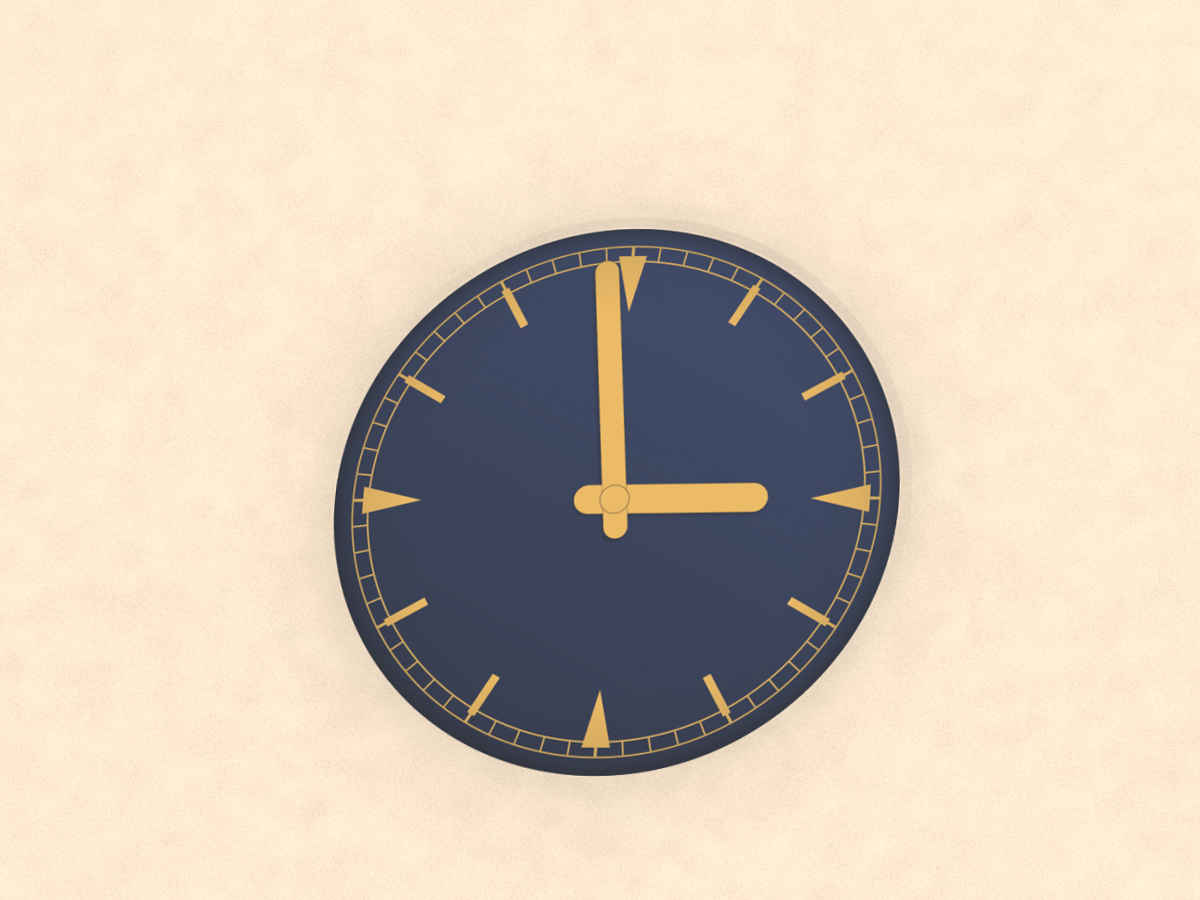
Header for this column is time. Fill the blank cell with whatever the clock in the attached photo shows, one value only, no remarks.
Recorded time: 2:59
